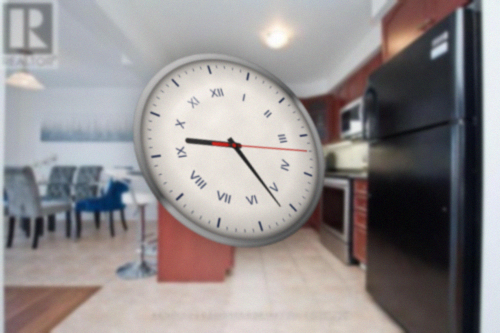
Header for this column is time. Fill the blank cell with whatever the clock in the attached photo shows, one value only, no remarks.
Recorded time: 9:26:17
